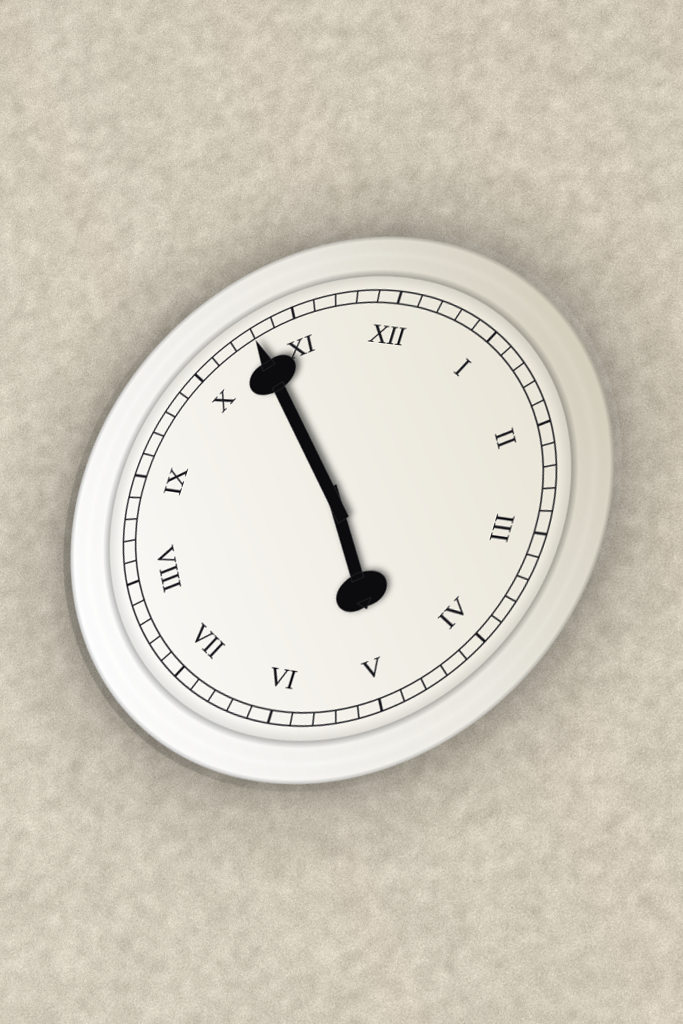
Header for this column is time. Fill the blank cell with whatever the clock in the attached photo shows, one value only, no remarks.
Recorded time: 4:53
